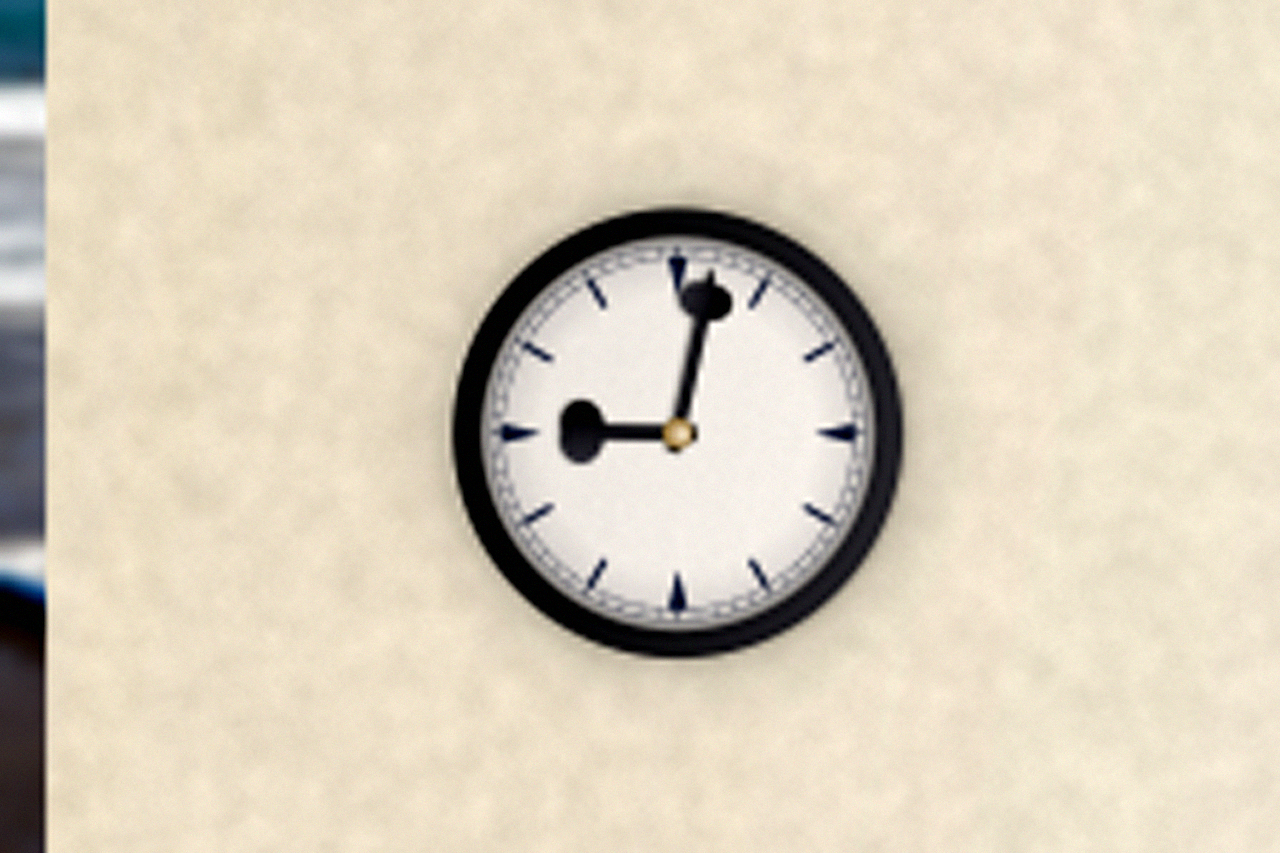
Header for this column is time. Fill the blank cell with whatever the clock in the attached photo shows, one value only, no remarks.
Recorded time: 9:02
